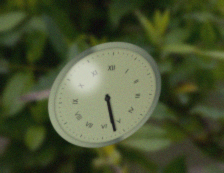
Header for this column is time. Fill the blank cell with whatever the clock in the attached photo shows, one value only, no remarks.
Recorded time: 5:27
